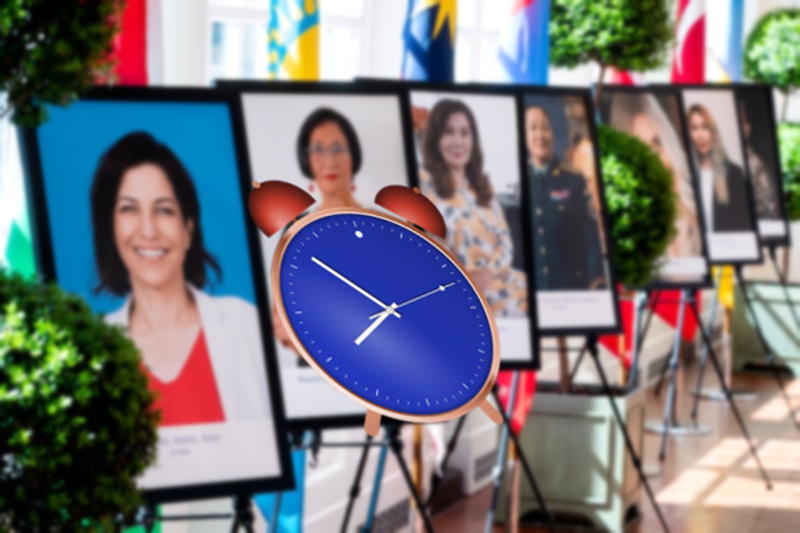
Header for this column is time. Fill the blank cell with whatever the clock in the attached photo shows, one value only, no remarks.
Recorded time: 7:52:12
